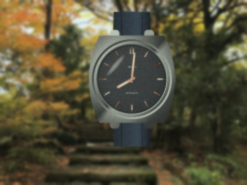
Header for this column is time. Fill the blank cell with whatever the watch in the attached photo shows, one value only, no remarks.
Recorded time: 8:01
